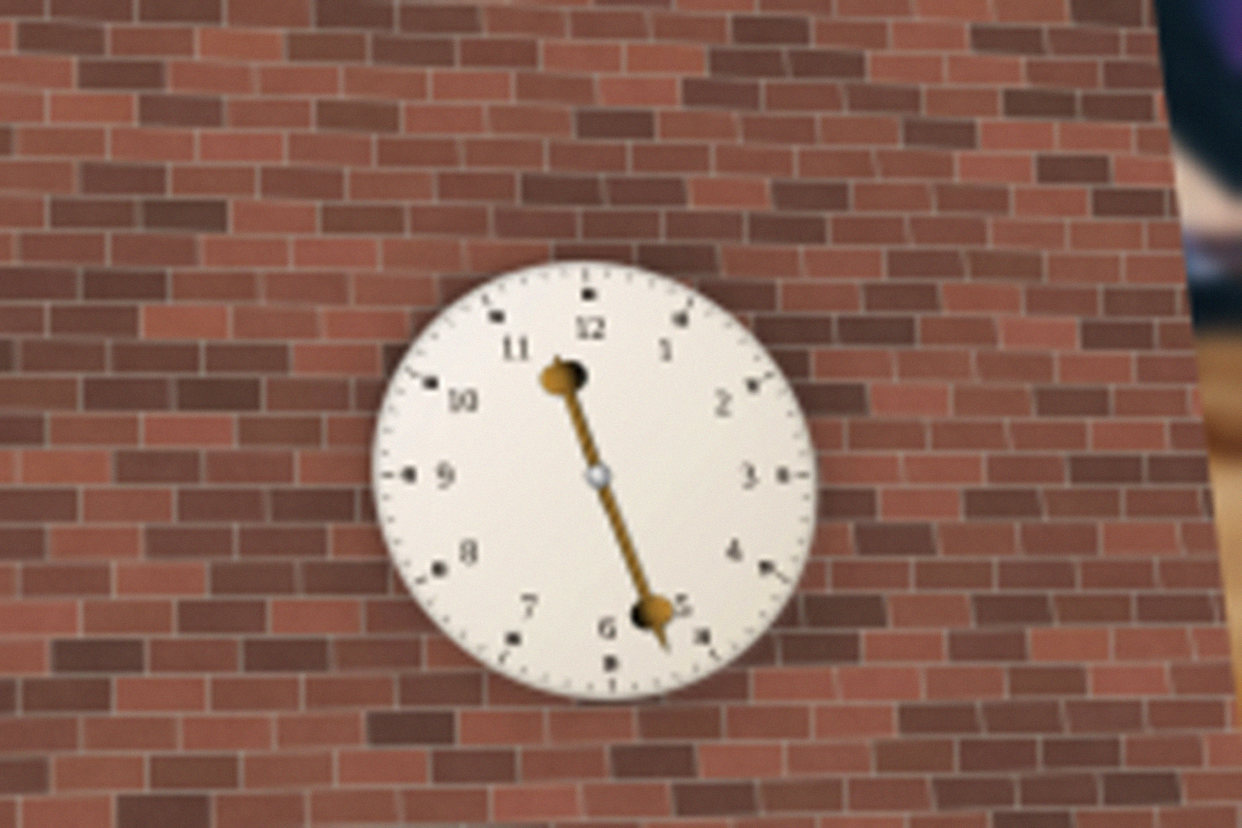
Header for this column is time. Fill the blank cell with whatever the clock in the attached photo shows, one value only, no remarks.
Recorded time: 11:27
